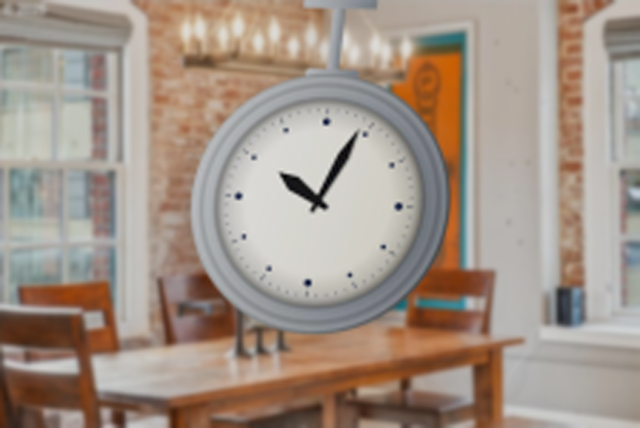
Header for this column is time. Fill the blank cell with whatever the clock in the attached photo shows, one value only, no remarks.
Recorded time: 10:04
